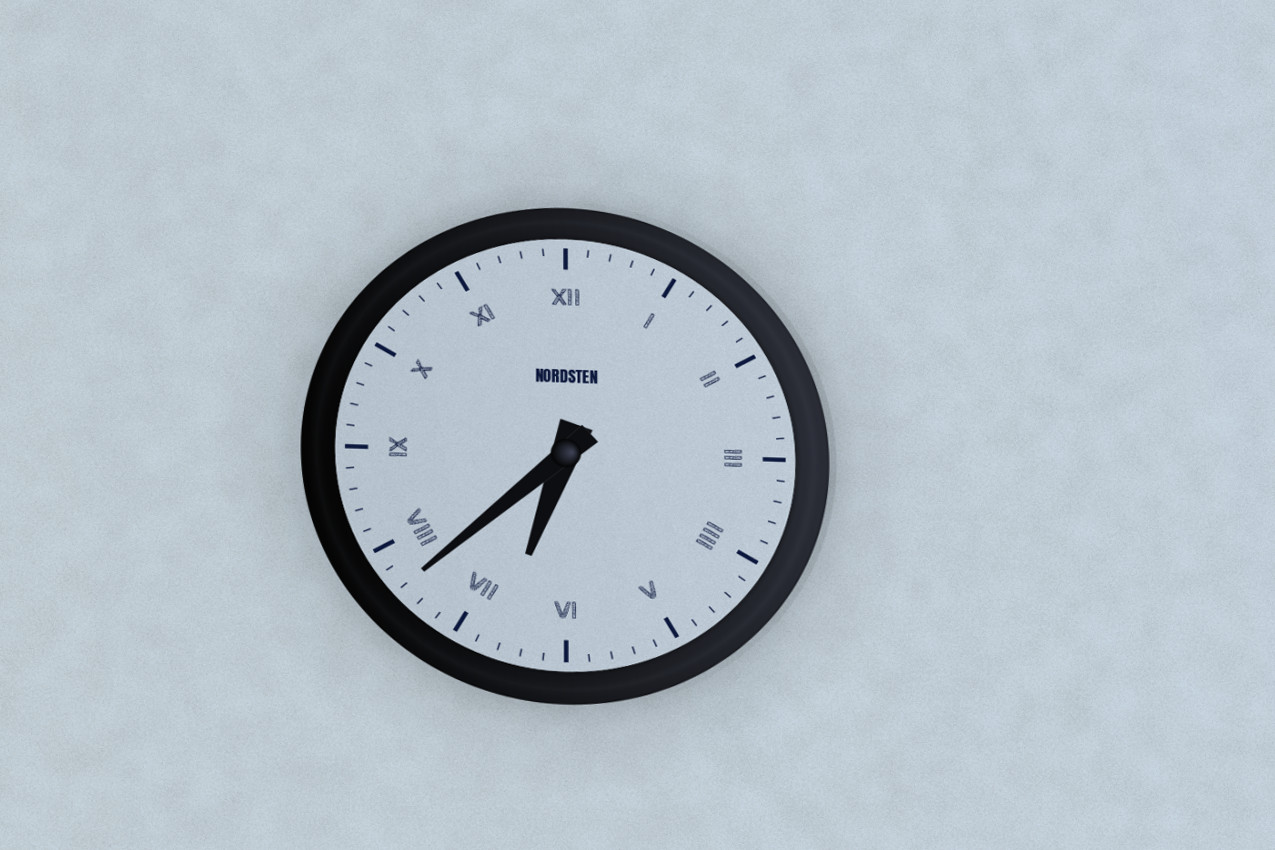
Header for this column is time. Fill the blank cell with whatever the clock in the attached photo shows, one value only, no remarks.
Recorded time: 6:38
